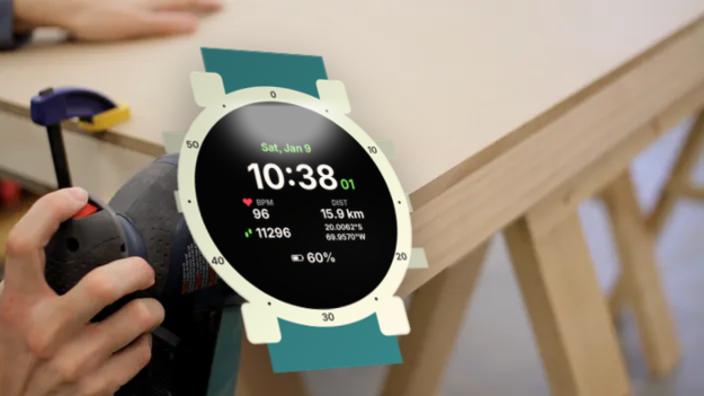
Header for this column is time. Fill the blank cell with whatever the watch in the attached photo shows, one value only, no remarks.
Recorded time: 10:38:01
